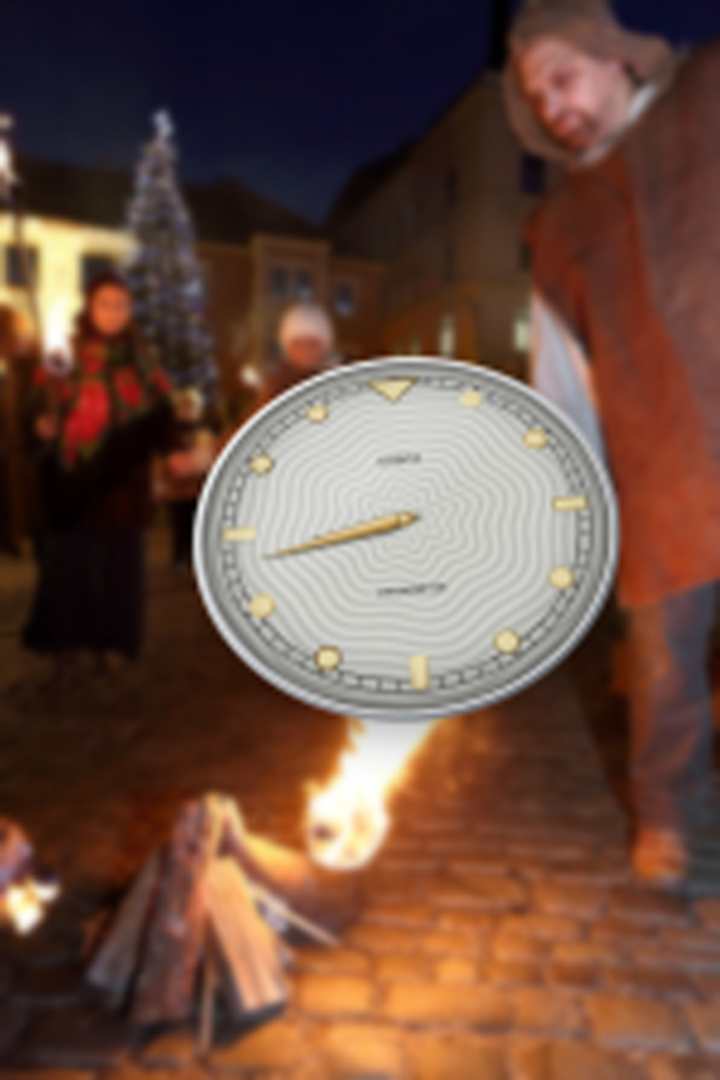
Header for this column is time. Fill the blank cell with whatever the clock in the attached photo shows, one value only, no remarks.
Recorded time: 8:43
